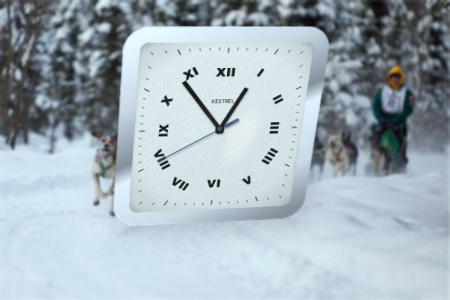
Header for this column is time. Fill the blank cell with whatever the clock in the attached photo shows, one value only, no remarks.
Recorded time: 12:53:40
